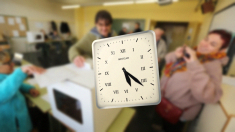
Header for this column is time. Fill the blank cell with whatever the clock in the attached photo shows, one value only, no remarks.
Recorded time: 5:22
